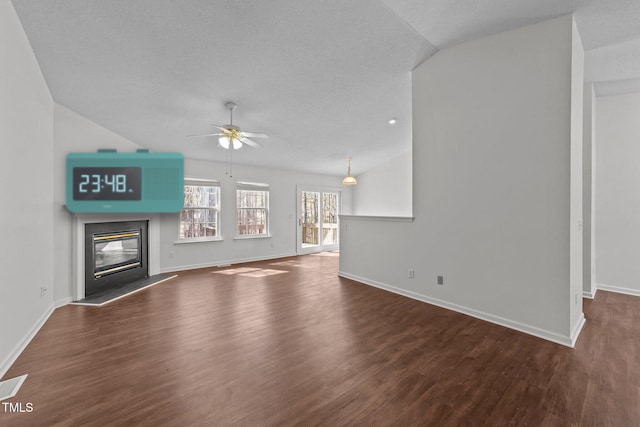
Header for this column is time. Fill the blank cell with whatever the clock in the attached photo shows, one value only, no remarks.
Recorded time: 23:48
